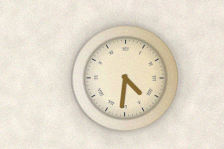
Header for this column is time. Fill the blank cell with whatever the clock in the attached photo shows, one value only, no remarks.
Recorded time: 4:31
